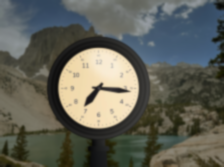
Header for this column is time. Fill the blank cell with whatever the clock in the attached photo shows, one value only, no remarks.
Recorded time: 7:16
